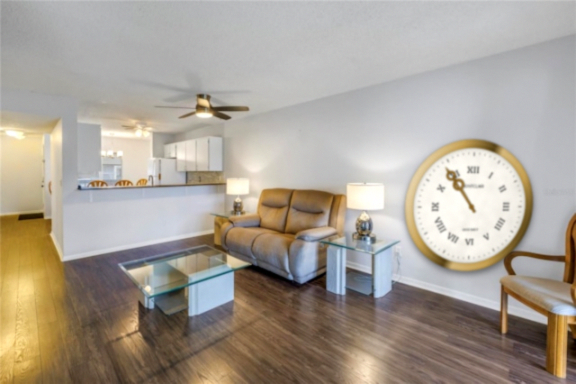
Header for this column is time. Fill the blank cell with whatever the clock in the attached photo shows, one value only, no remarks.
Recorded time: 10:54
